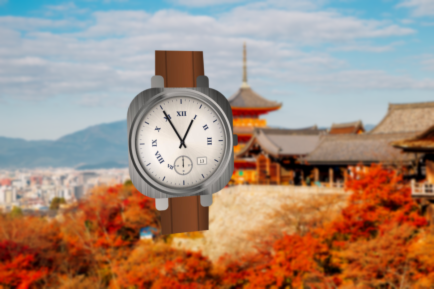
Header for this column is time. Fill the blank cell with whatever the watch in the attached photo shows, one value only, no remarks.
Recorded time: 12:55
